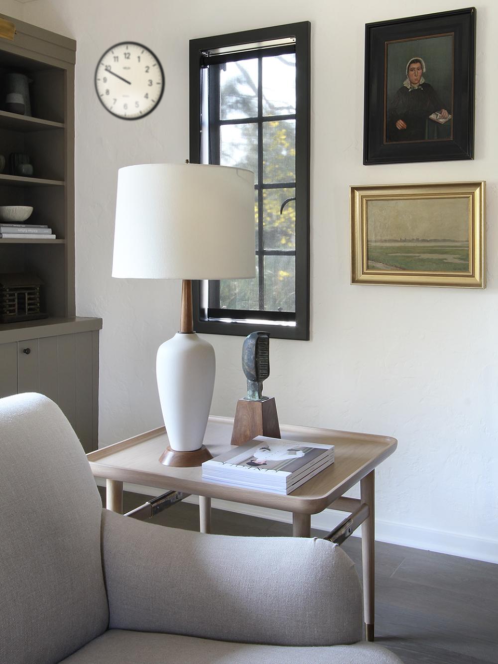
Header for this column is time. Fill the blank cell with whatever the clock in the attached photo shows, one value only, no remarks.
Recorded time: 9:49
